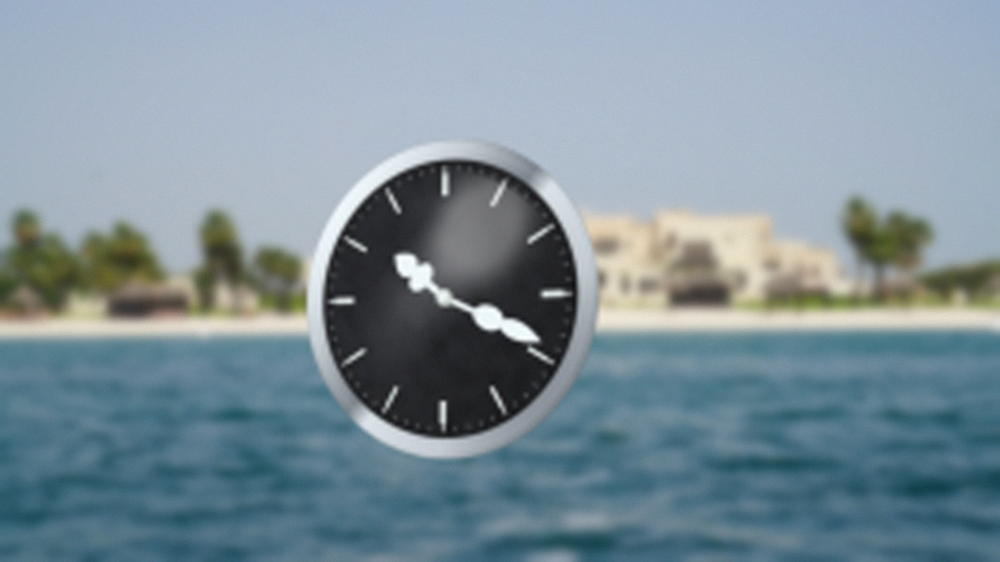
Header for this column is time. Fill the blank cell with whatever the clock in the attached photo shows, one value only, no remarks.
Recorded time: 10:19
